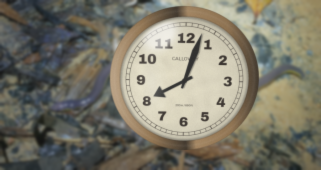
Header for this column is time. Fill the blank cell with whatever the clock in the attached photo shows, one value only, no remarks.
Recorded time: 8:03
